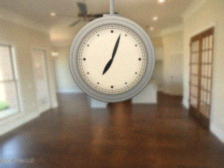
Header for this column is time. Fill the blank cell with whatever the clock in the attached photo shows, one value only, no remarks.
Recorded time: 7:03
